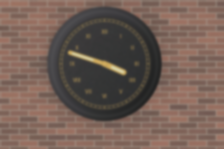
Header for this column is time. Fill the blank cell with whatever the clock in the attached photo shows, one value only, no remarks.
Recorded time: 3:48
